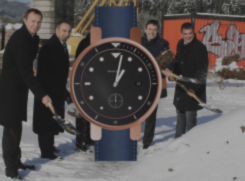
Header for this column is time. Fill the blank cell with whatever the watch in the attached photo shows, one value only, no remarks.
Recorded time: 1:02
